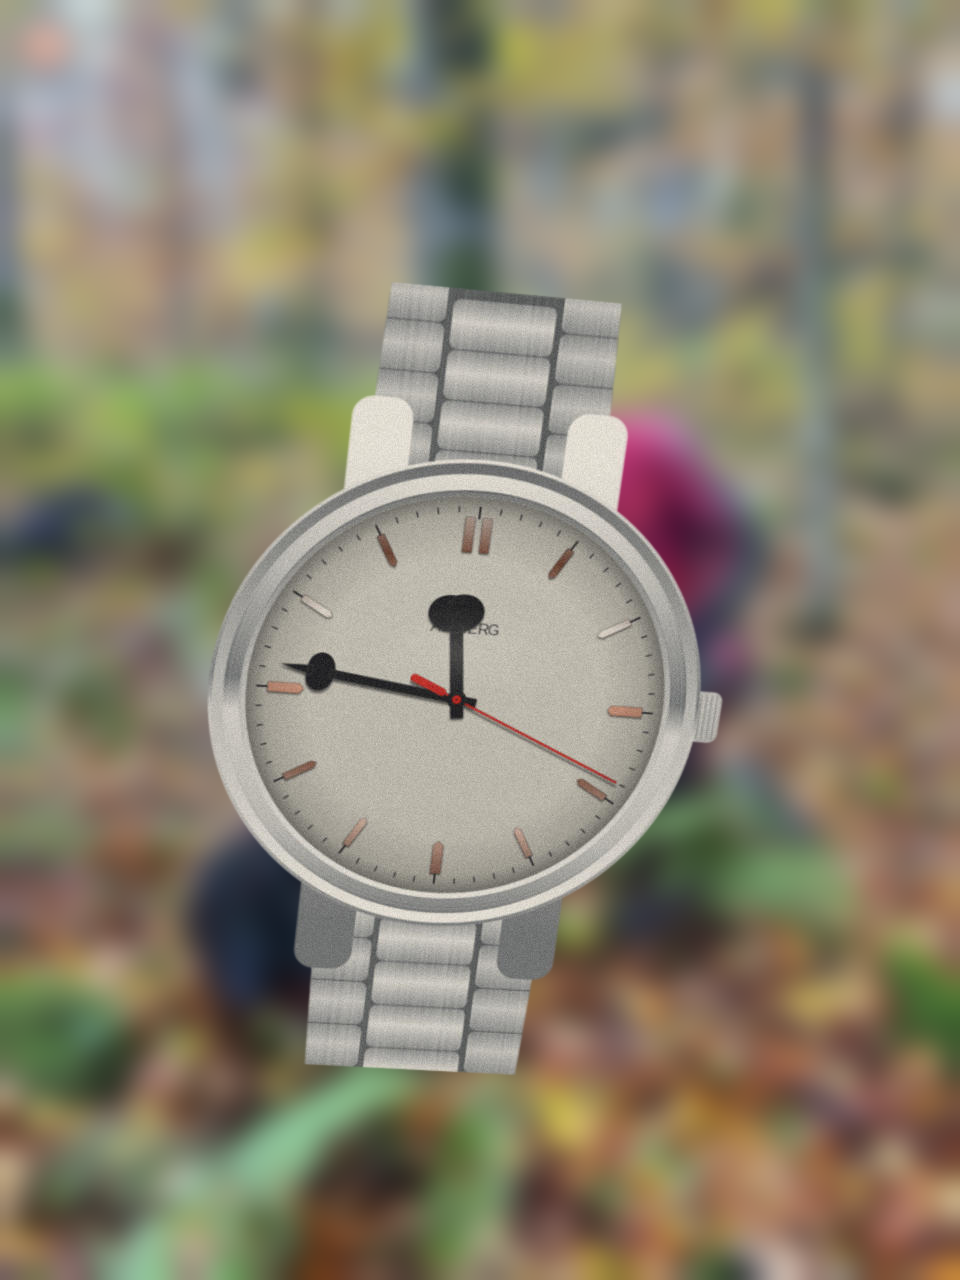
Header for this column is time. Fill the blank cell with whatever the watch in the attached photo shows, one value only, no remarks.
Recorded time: 11:46:19
